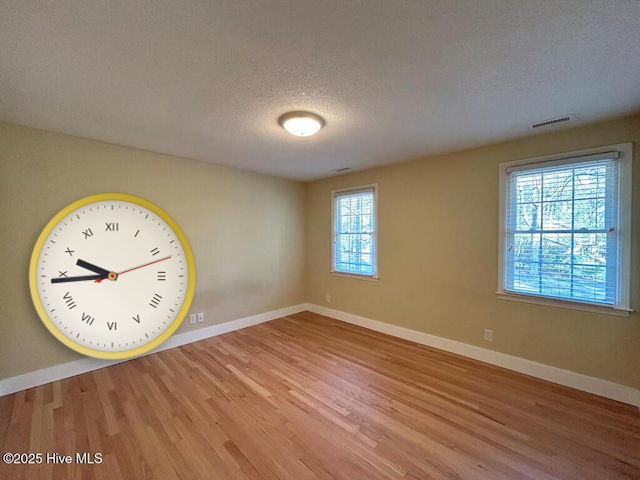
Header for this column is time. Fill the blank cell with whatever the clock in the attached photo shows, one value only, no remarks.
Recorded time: 9:44:12
